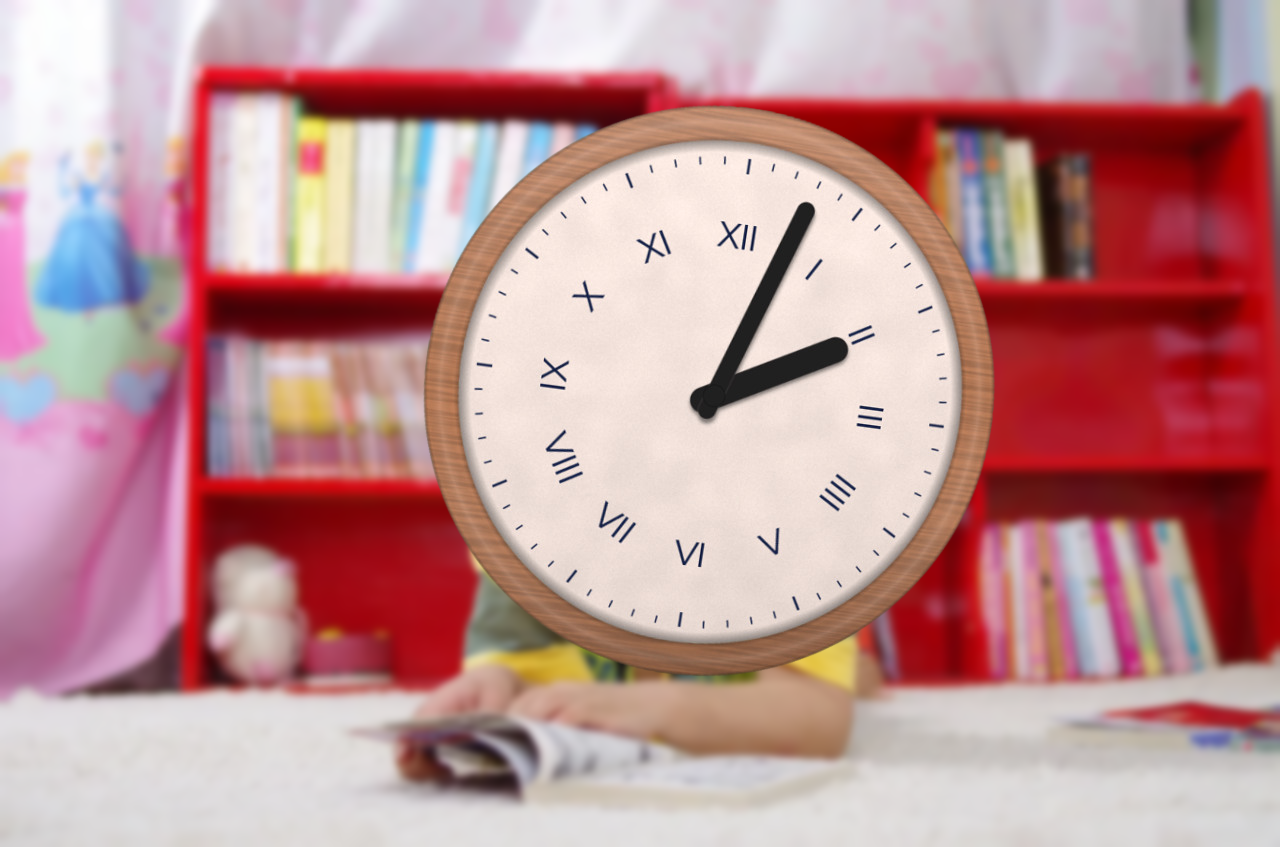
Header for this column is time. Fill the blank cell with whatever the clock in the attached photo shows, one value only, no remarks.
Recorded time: 2:03
